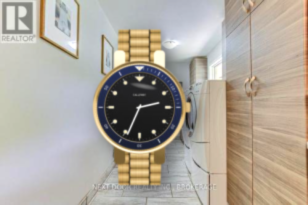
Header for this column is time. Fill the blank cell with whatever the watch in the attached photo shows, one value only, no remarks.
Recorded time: 2:34
